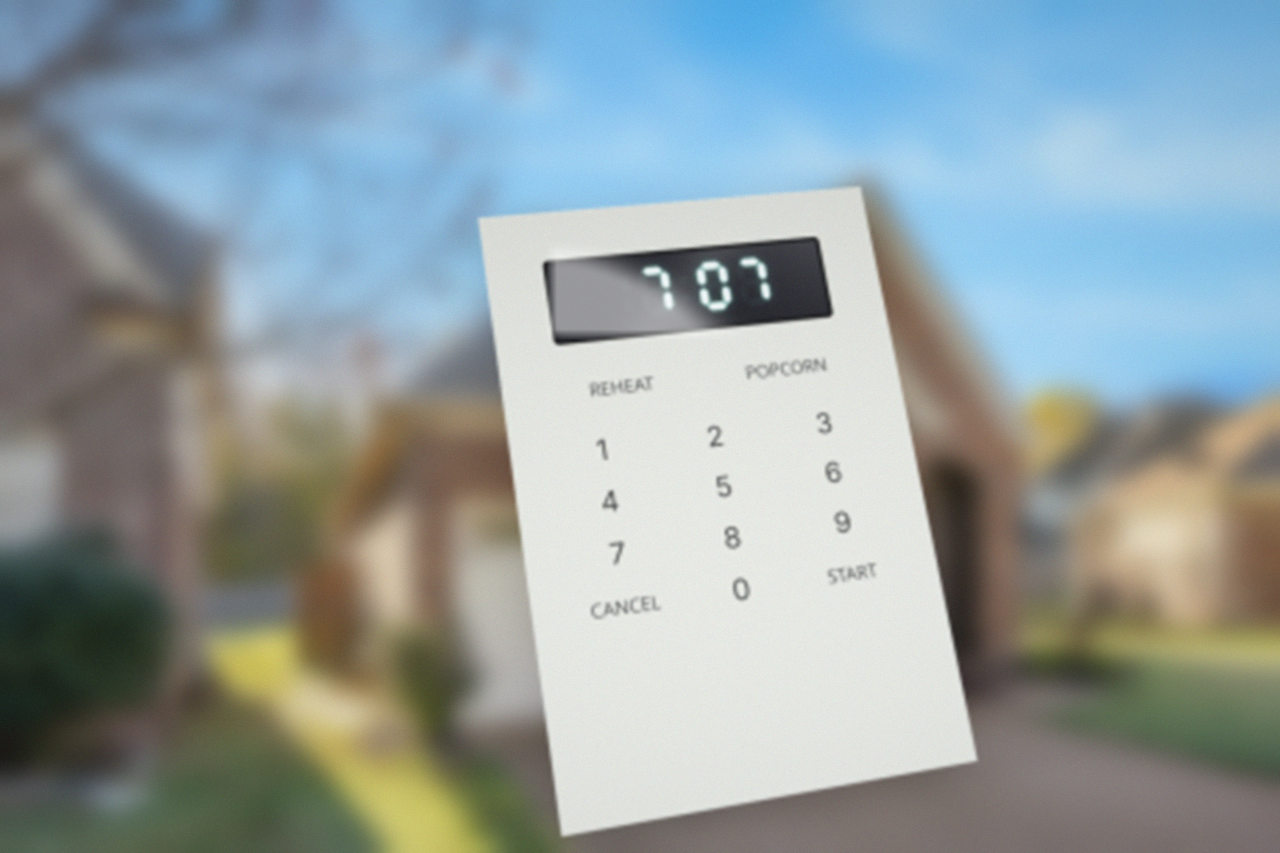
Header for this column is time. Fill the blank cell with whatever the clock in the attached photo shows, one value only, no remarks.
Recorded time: 7:07
